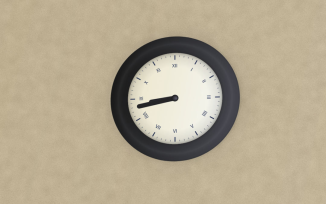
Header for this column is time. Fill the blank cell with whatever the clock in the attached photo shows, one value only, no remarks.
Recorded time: 8:43
